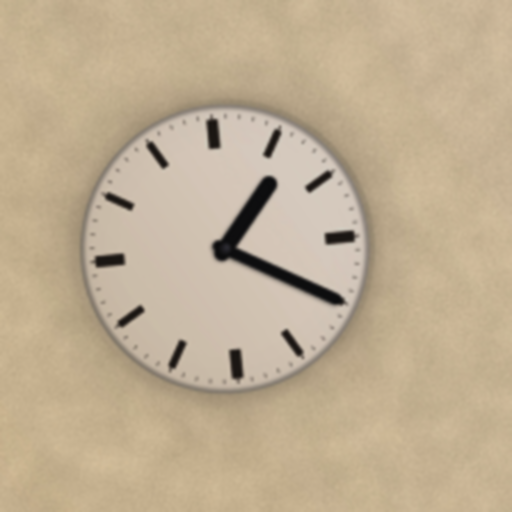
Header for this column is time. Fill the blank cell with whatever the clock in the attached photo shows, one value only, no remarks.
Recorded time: 1:20
